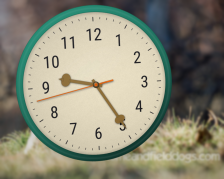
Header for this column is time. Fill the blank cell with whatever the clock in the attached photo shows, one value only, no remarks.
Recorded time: 9:24:43
